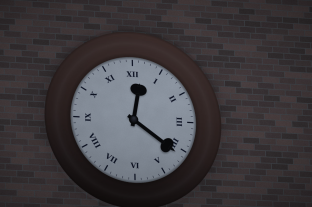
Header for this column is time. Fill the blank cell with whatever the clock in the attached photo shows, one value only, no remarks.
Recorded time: 12:21
